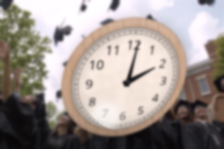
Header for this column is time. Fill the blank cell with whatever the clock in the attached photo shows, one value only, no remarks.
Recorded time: 2:01
